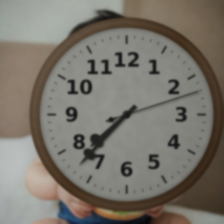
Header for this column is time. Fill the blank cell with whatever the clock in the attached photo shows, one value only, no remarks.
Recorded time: 7:37:12
